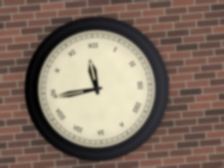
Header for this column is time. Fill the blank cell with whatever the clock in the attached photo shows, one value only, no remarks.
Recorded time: 11:44
